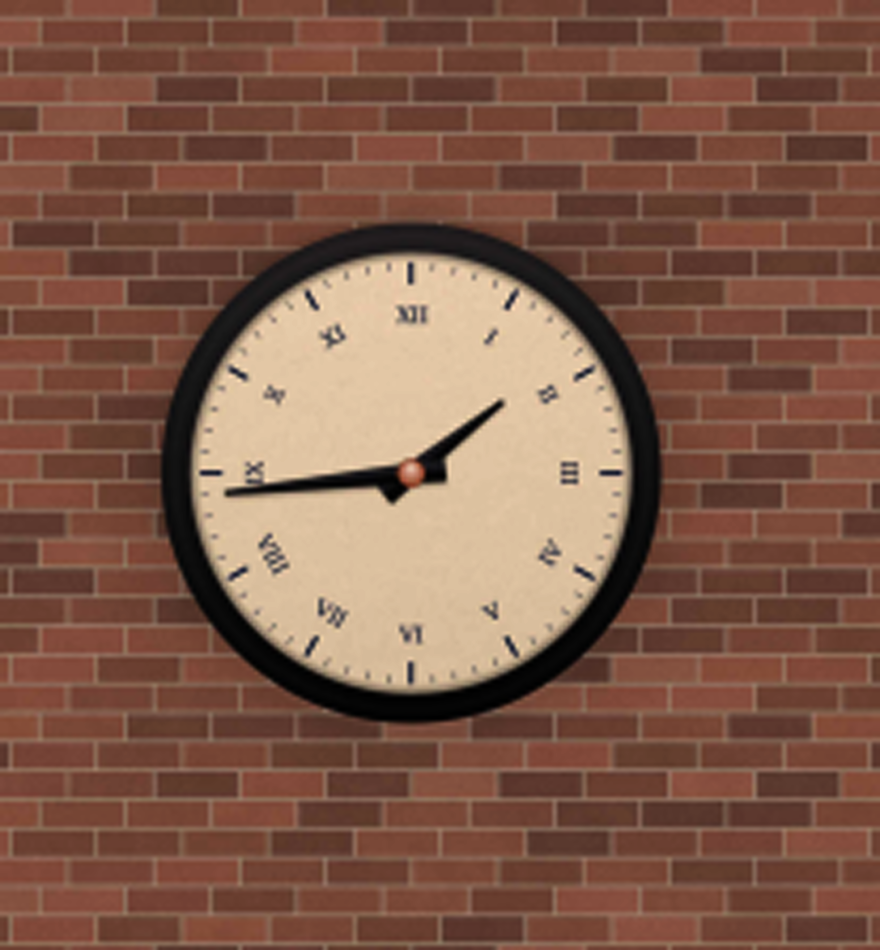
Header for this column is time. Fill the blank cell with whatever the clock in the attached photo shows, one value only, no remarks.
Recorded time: 1:44
